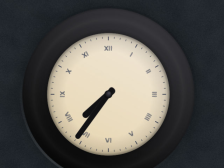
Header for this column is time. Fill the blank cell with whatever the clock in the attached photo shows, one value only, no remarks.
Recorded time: 7:36
